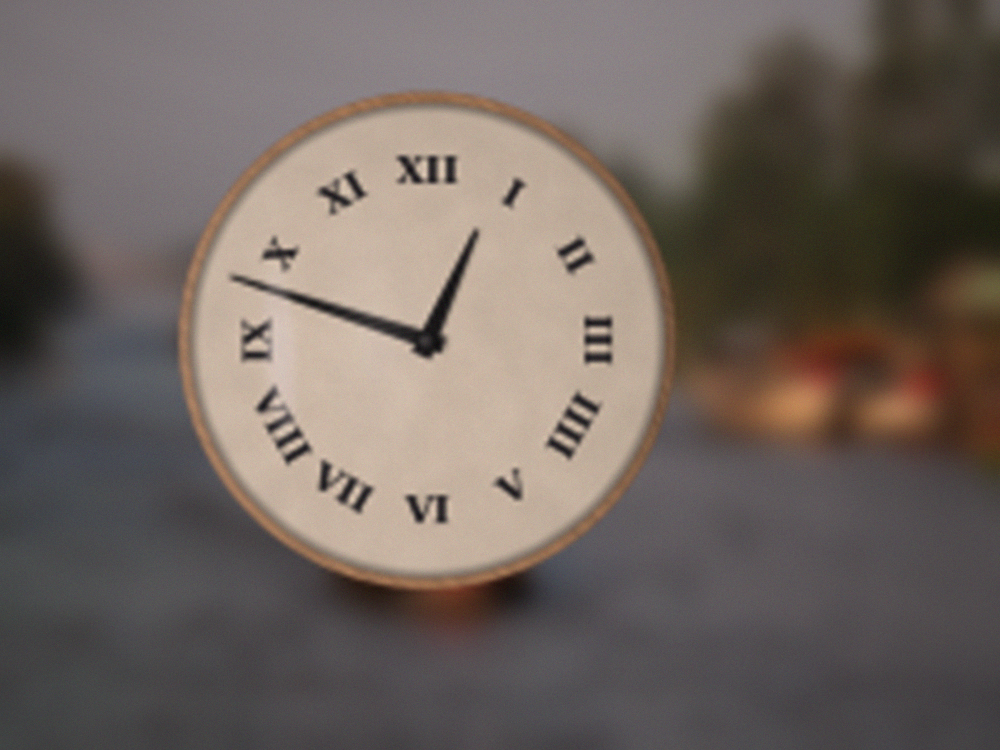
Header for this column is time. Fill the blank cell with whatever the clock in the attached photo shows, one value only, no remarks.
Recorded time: 12:48
